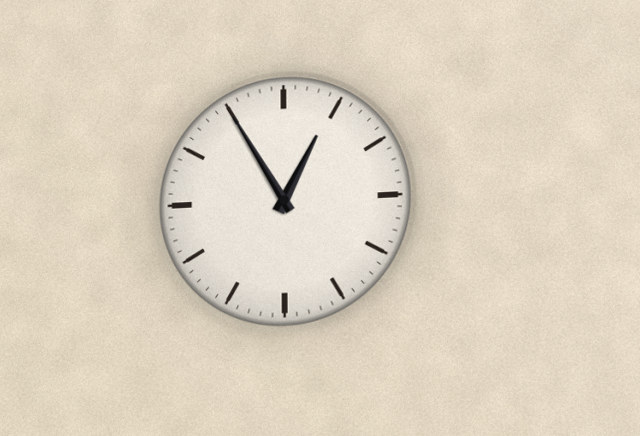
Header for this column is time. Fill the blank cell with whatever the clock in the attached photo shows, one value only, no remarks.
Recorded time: 12:55
